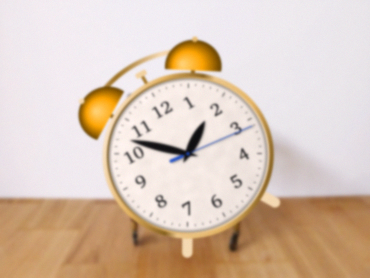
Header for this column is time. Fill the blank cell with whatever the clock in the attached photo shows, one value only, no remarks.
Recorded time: 1:52:16
